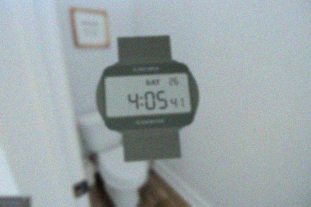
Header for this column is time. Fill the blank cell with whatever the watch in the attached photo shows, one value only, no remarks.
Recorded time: 4:05
